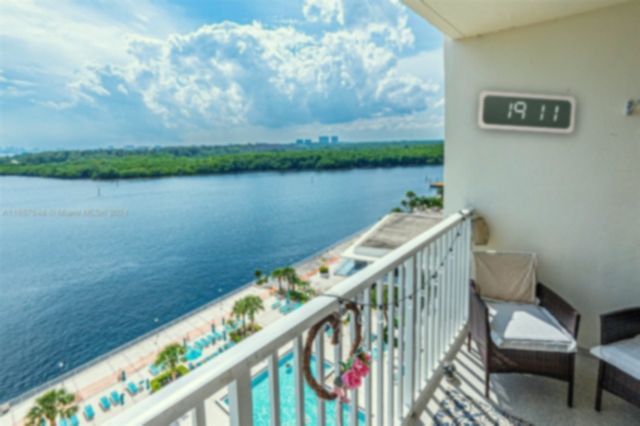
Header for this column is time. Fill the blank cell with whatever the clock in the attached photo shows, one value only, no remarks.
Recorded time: 19:11
